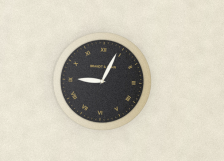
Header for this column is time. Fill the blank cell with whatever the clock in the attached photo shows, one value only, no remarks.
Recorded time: 9:04
